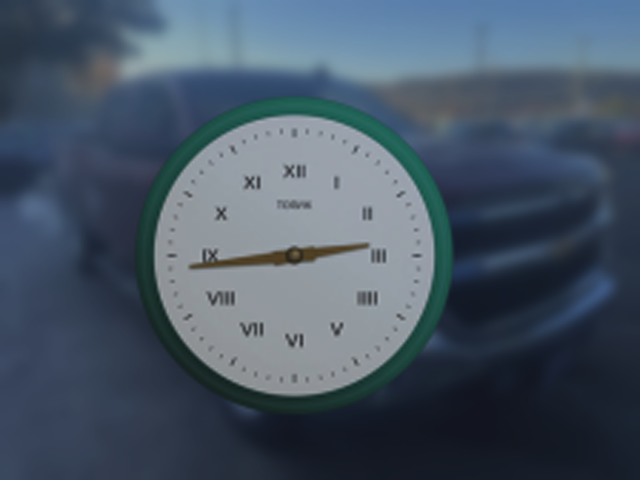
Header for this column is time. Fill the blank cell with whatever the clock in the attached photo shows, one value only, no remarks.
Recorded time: 2:44
